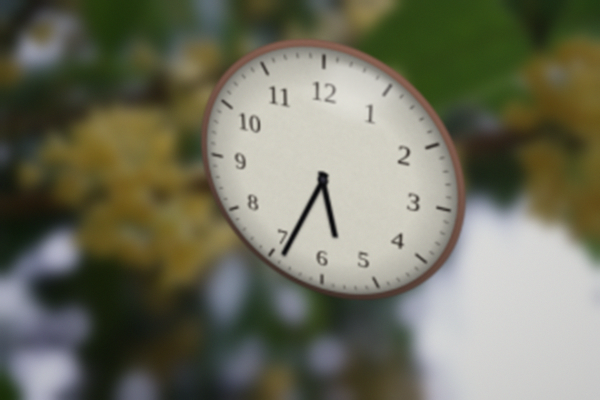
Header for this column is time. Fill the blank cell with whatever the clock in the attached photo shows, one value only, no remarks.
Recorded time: 5:34
